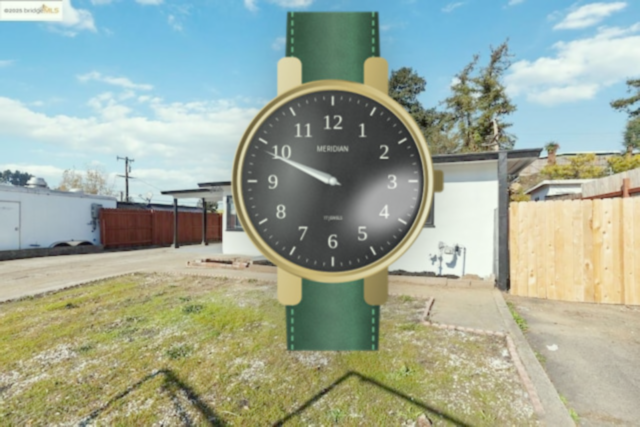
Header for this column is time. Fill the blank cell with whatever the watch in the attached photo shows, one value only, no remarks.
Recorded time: 9:49
